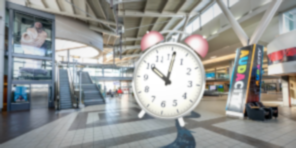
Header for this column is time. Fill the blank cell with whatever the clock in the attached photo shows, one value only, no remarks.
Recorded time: 10:01
